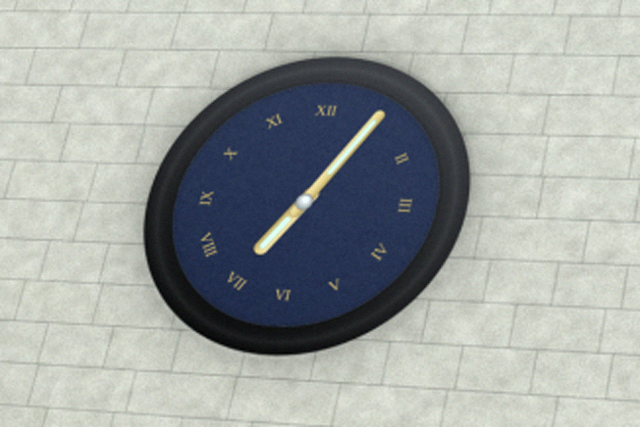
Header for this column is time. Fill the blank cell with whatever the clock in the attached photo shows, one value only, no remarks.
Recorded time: 7:05
